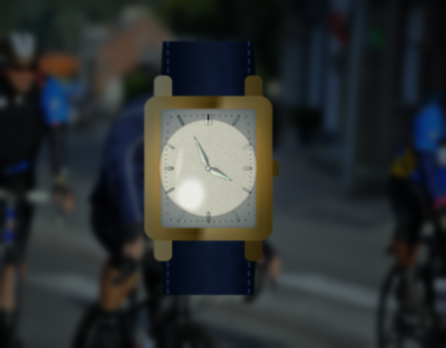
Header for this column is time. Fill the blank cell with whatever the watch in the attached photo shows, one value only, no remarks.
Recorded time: 3:56
